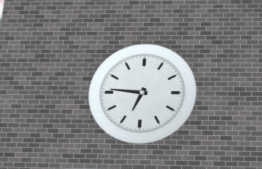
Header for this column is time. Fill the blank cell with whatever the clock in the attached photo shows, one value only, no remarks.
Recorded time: 6:46
